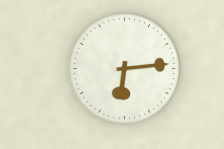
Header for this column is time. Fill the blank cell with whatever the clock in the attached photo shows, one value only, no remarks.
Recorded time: 6:14
